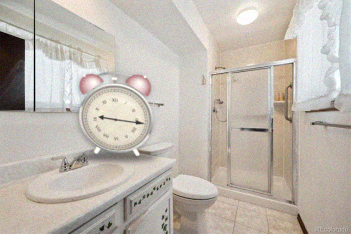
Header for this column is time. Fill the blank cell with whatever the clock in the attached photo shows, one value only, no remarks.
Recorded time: 9:16
